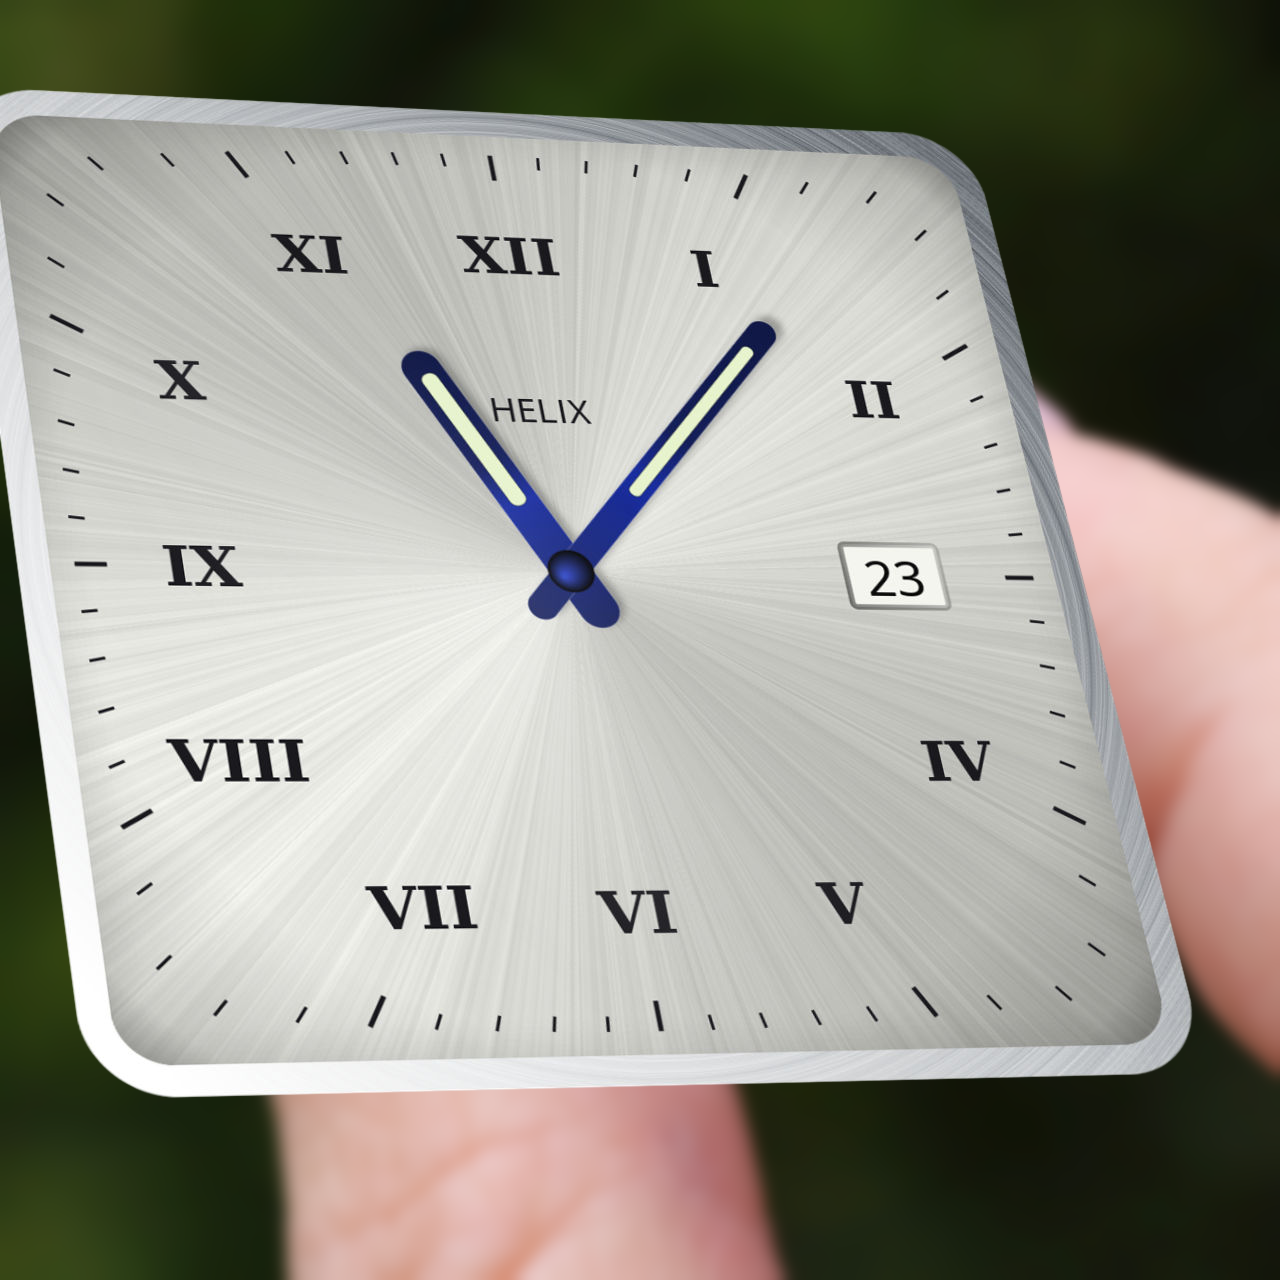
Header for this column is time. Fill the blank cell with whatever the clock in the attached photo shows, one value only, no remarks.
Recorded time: 11:07
